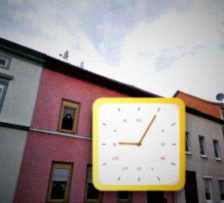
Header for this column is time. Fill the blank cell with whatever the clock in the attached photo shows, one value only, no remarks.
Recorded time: 9:05
